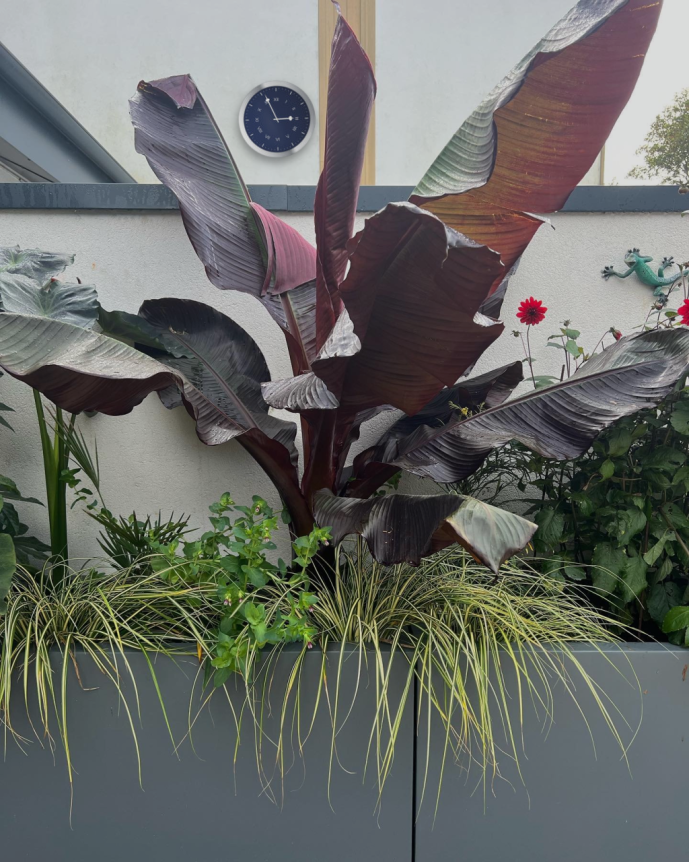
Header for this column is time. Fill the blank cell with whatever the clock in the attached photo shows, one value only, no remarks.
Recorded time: 2:56
